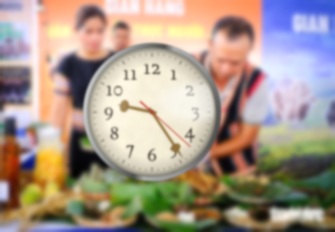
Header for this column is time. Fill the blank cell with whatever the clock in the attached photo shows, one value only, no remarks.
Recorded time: 9:24:22
